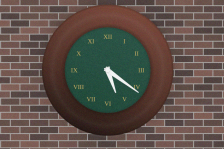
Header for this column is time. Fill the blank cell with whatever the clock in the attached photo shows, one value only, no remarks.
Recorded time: 5:21
